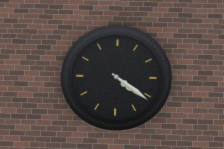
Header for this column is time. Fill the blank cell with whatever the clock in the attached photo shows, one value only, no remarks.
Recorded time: 4:21
